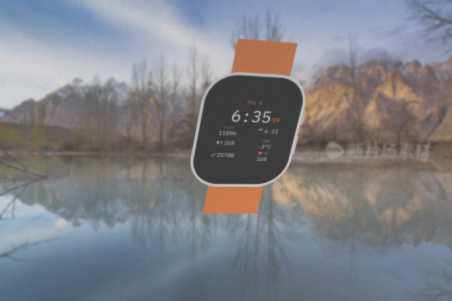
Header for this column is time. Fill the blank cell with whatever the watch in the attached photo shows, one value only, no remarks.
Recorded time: 6:35
